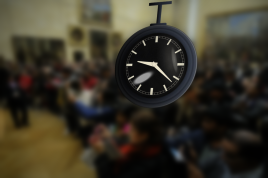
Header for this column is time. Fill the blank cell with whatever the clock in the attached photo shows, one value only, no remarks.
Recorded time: 9:22
